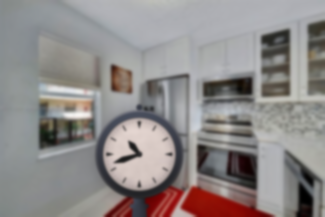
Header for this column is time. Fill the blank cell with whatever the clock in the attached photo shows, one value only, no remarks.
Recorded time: 10:42
